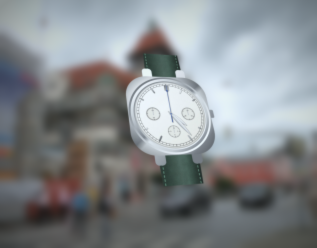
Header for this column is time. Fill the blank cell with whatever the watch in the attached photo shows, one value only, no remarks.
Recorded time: 4:24
